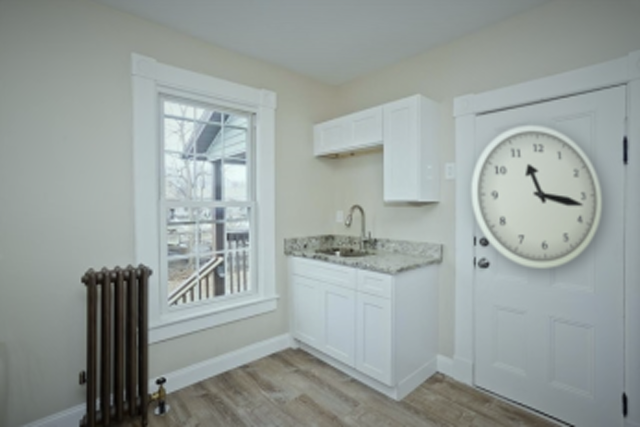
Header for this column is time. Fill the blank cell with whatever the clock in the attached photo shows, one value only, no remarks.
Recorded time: 11:17
